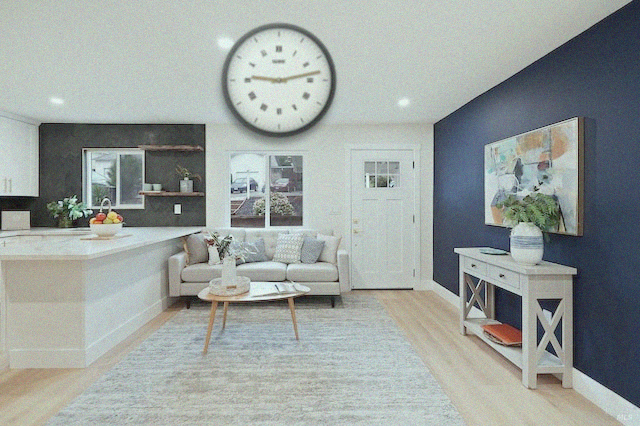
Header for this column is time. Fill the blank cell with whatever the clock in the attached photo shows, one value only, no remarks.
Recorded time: 9:13
